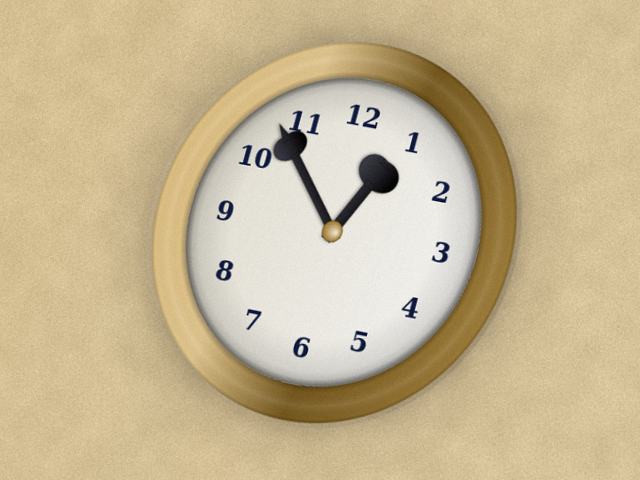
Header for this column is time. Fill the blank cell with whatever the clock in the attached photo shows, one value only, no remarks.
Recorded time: 12:53
